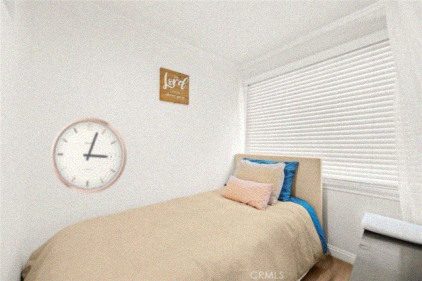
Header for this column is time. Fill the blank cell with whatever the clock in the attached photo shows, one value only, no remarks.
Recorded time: 3:03
